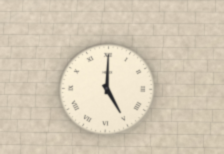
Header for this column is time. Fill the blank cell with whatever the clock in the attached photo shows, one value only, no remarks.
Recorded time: 5:00
